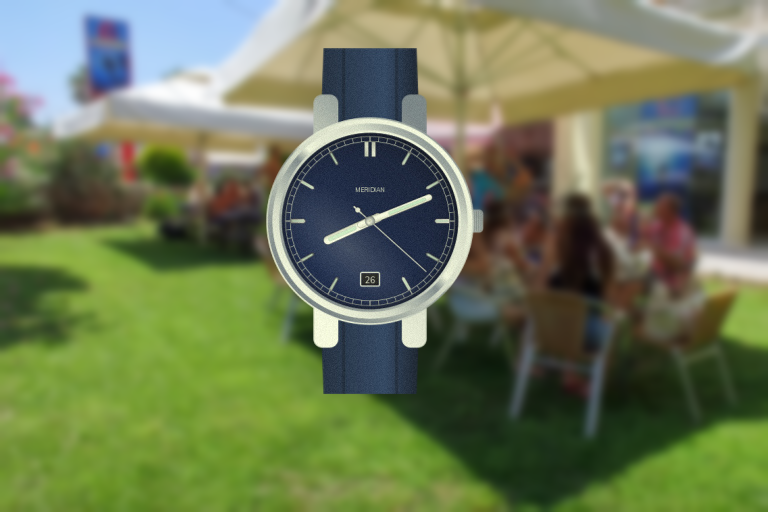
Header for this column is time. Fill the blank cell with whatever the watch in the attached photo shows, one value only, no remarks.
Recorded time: 8:11:22
